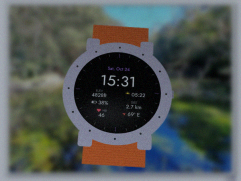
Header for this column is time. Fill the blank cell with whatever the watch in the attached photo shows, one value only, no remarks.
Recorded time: 15:31
